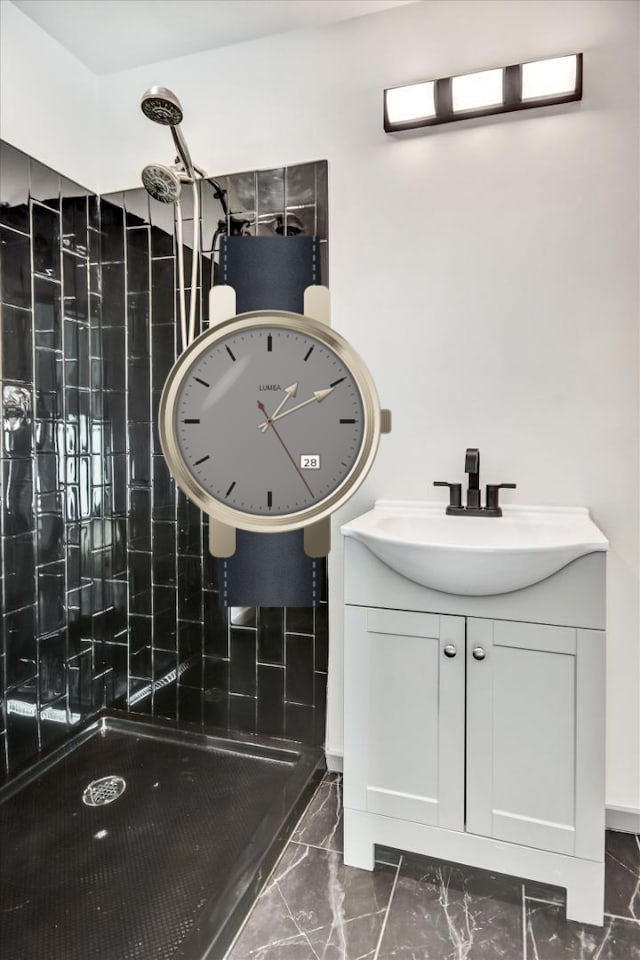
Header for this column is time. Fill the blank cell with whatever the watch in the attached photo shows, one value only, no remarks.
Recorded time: 1:10:25
